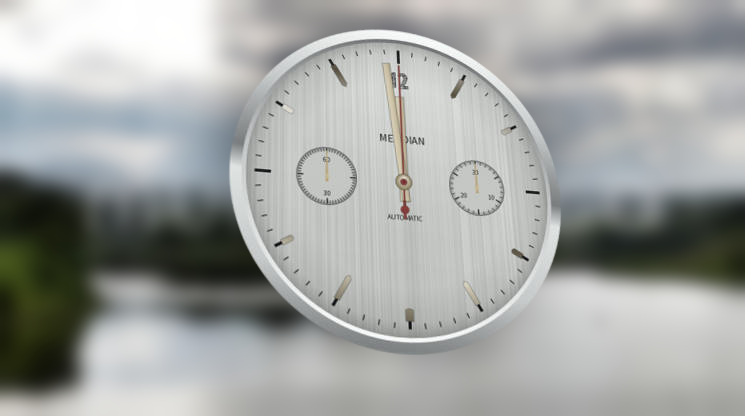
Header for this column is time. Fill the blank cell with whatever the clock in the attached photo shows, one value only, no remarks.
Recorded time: 11:59
